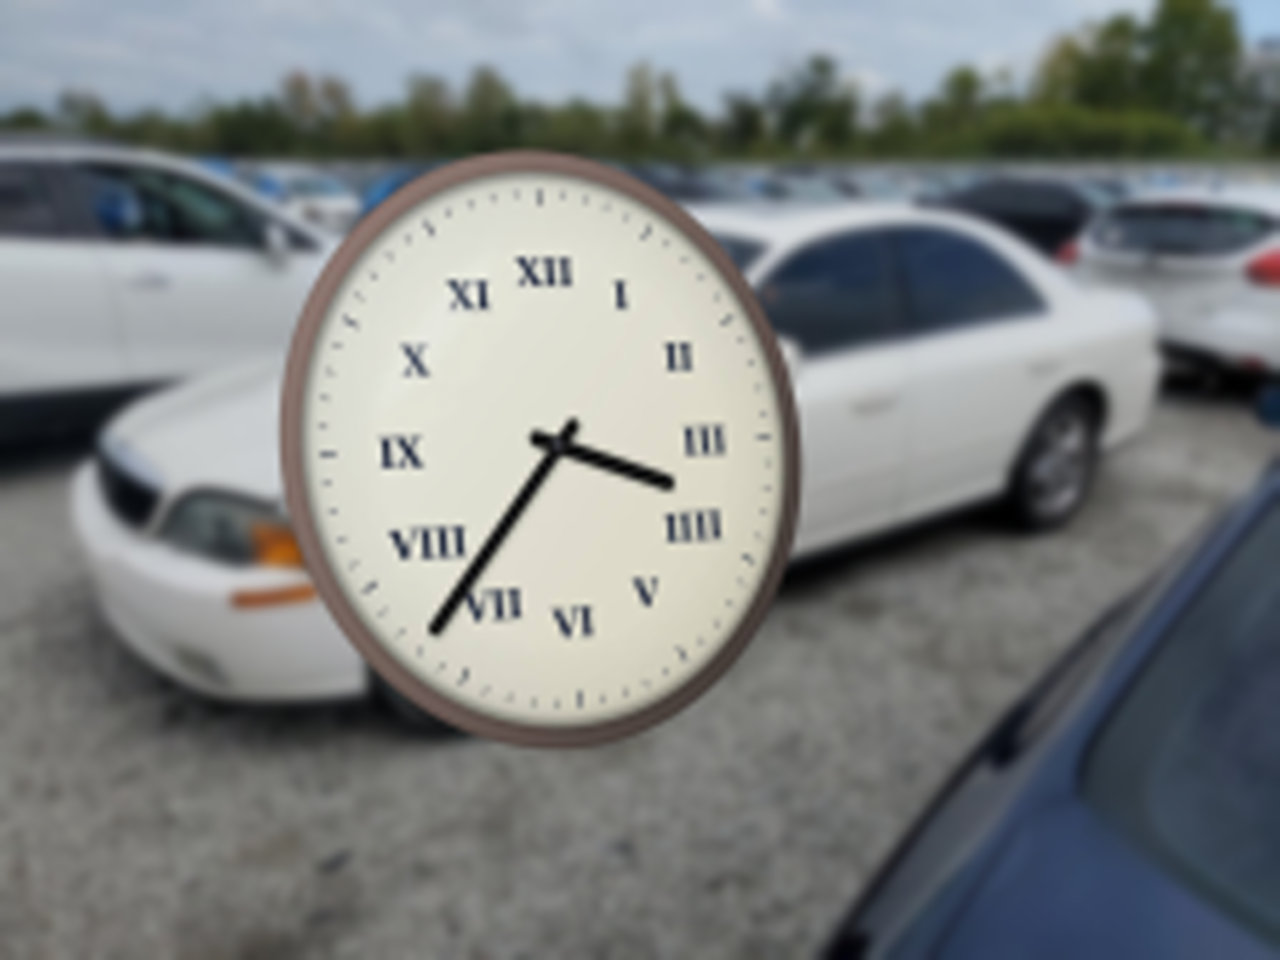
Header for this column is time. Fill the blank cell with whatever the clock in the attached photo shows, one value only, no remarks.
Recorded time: 3:37
